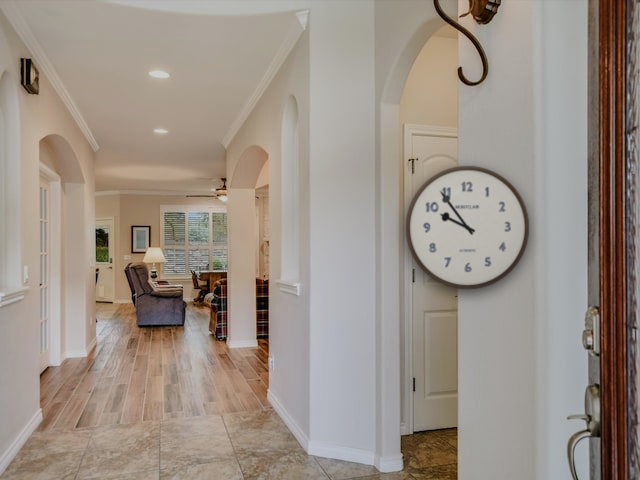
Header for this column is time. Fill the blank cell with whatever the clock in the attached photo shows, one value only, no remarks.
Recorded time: 9:54
